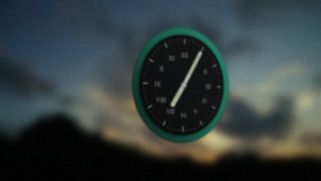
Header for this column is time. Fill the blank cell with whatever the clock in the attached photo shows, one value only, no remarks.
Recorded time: 7:05
